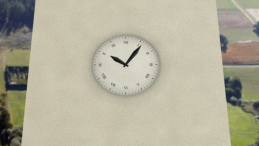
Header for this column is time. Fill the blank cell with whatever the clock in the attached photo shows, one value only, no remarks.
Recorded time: 10:06
